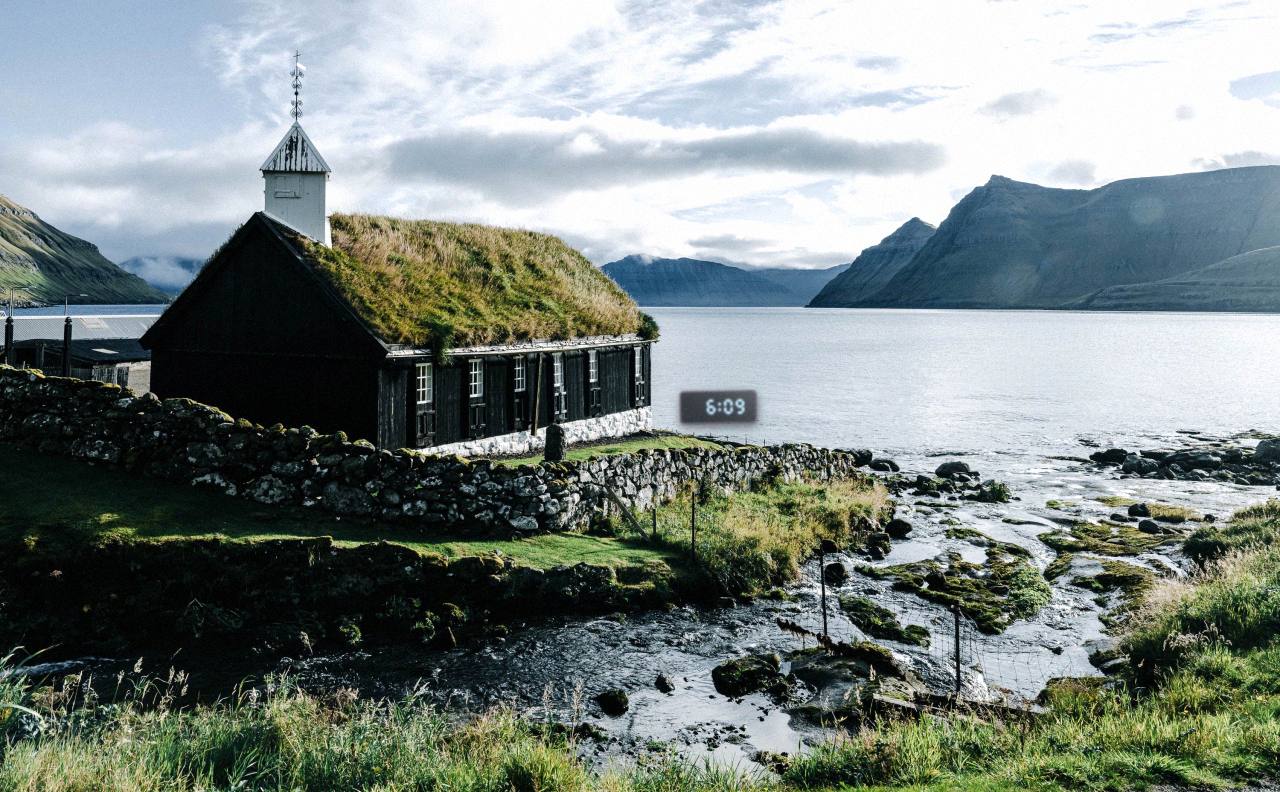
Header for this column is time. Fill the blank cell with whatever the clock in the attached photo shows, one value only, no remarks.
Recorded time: 6:09
